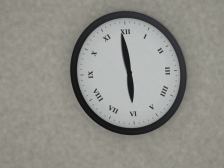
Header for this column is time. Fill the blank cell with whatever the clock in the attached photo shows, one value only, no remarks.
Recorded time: 5:59
